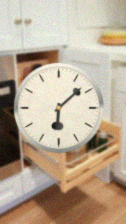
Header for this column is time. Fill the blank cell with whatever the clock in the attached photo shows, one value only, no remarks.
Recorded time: 6:08
